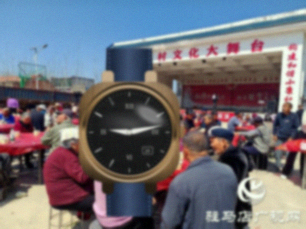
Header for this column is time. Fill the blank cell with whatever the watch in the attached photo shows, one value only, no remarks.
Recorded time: 9:13
